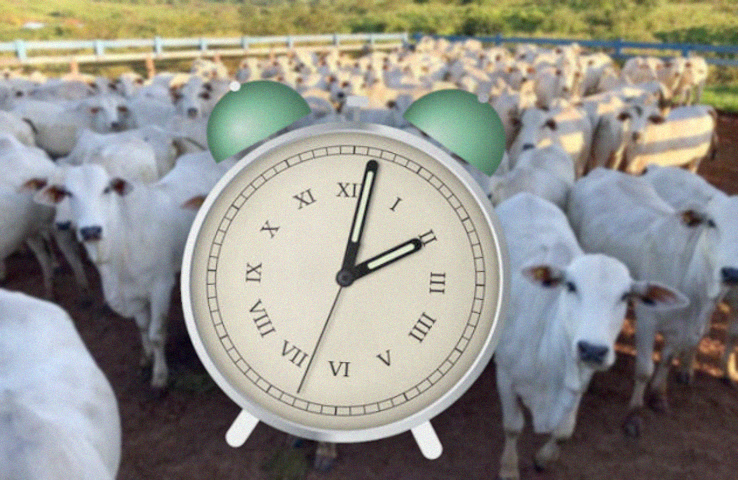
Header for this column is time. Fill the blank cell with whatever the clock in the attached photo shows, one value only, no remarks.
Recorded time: 2:01:33
